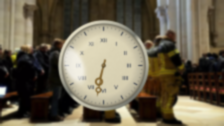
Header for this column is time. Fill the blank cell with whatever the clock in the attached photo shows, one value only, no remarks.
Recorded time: 6:32
